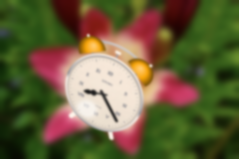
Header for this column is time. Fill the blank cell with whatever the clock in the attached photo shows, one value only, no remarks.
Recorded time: 8:22
